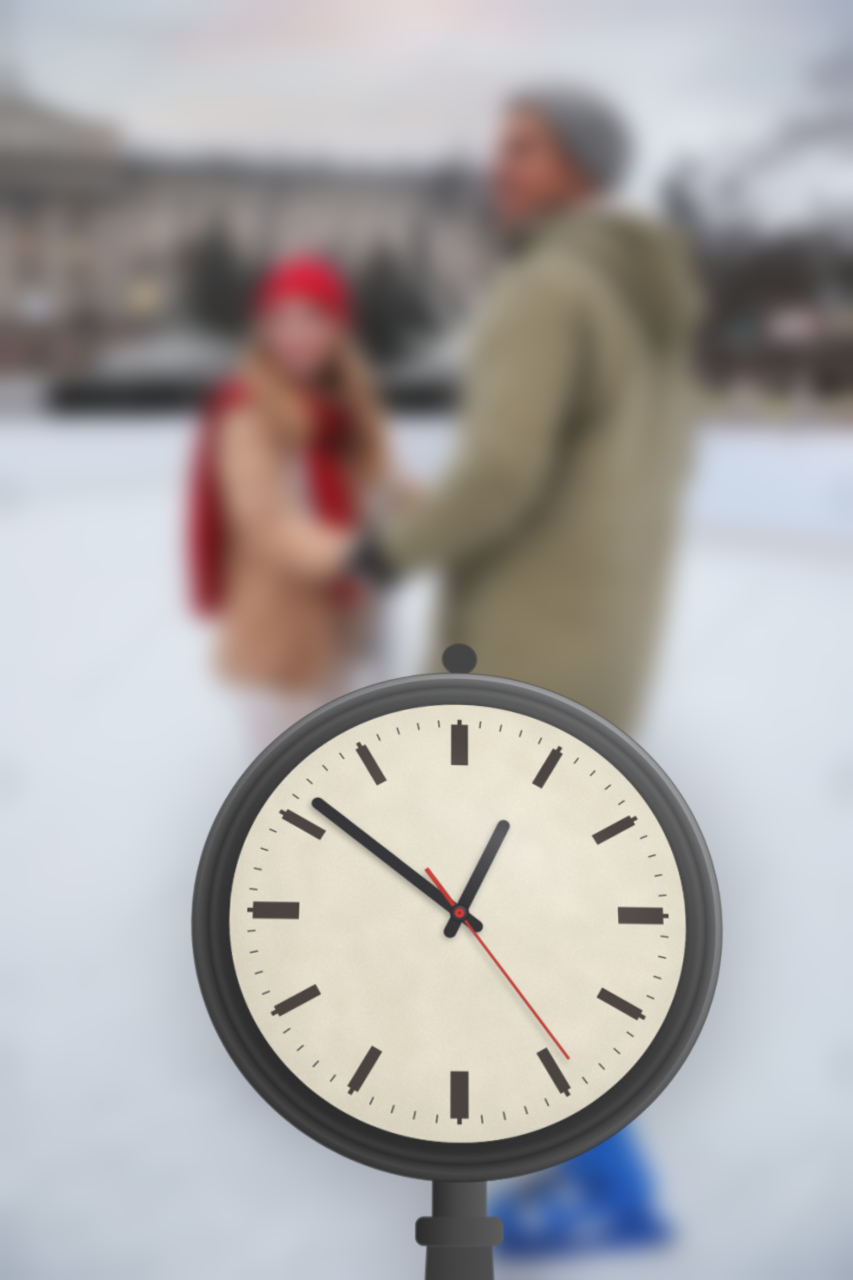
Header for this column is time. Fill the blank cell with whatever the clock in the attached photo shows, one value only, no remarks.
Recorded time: 12:51:24
